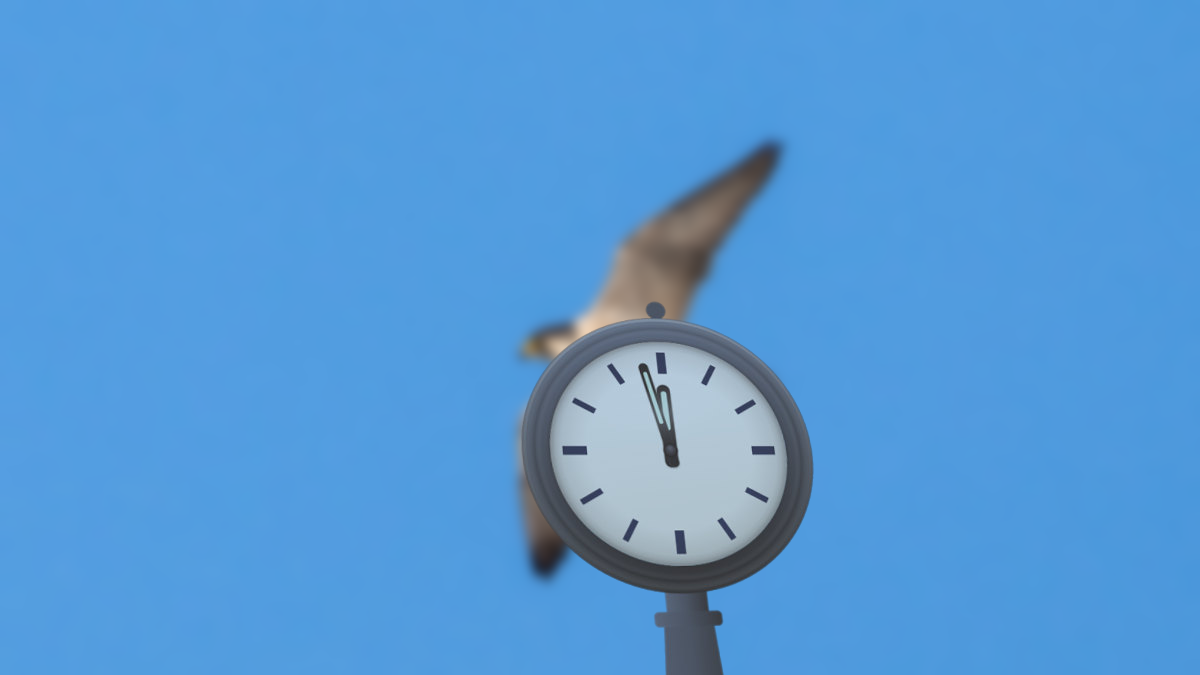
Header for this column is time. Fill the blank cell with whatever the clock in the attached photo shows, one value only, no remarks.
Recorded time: 11:58
